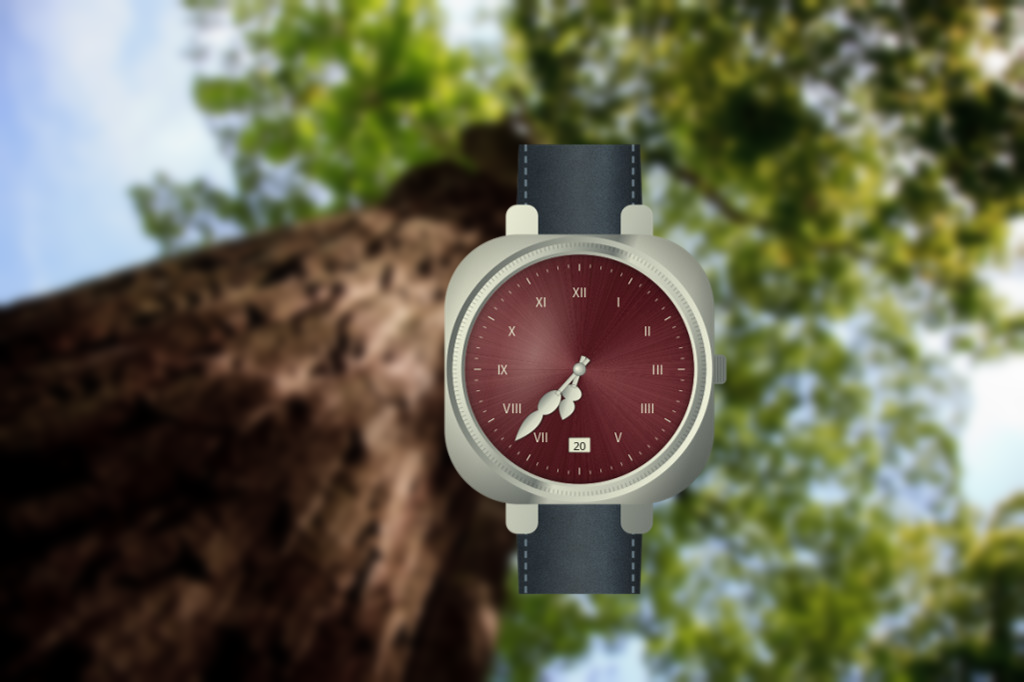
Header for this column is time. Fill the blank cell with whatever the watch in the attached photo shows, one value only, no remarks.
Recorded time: 6:37
